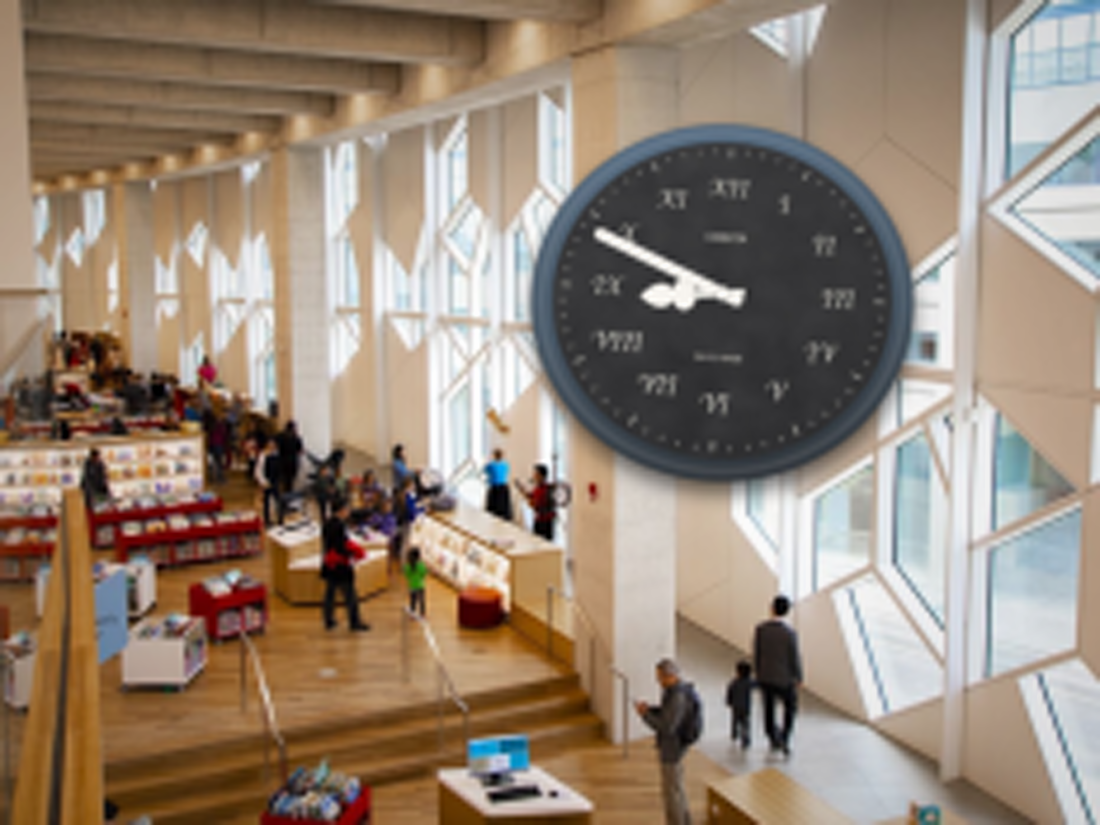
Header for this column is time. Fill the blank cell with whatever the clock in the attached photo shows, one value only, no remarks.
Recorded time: 8:49
